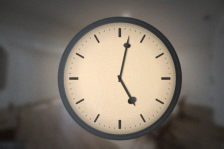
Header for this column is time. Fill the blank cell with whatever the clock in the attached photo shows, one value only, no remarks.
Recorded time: 5:02
